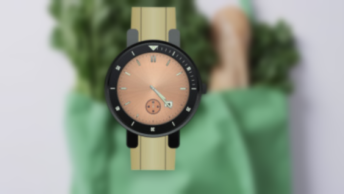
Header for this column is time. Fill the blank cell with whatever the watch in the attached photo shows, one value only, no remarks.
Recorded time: 4:23
